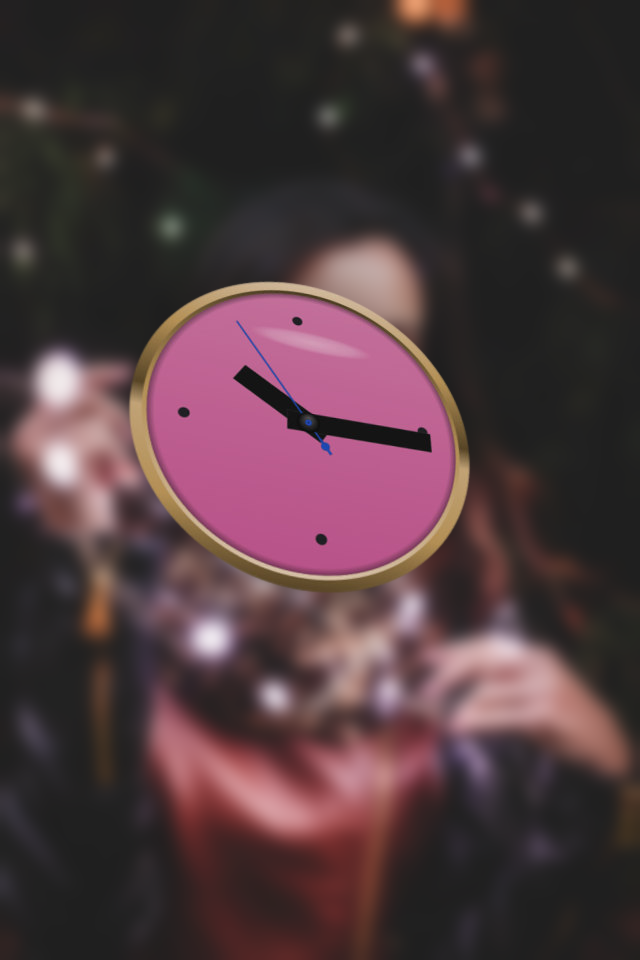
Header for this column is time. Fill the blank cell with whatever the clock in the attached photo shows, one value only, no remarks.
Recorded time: 10:15:55
